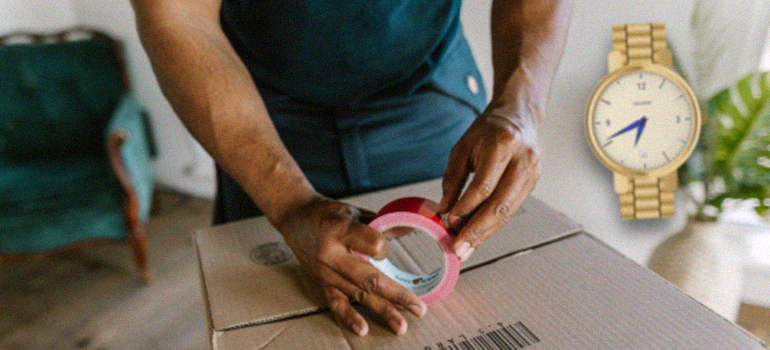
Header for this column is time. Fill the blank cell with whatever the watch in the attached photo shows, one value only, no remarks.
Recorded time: 6:41
